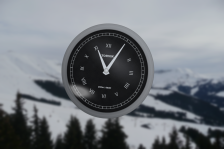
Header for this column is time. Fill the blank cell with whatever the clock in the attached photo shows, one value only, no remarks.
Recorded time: 11:05
